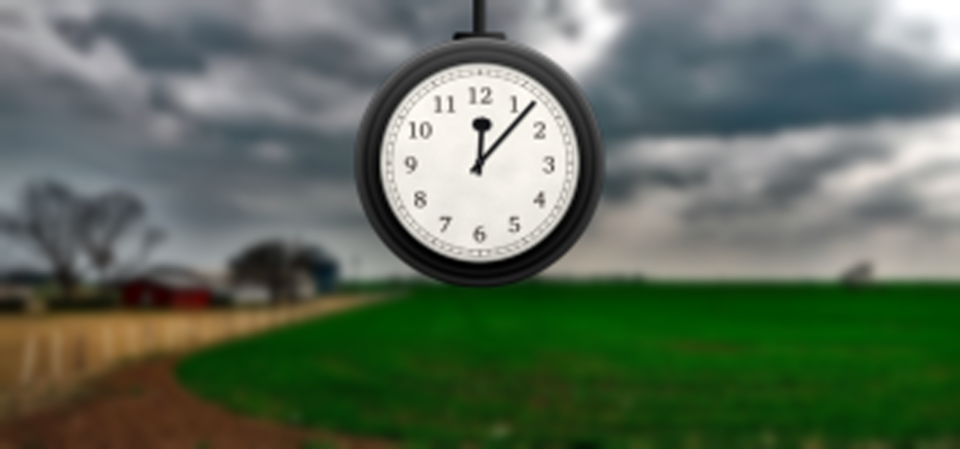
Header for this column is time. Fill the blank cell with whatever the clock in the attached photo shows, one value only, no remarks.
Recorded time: 12:07
